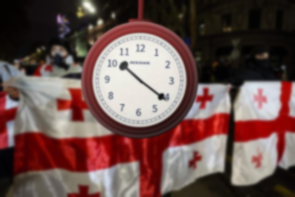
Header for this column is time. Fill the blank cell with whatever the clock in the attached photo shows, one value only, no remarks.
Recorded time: 10:21
